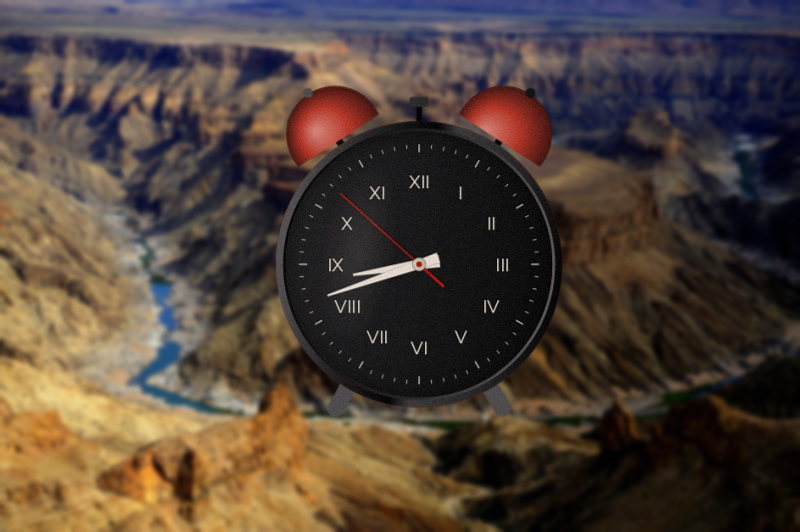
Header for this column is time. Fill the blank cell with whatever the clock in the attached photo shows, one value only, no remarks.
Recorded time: 8:41:52
